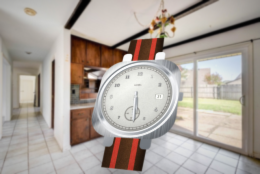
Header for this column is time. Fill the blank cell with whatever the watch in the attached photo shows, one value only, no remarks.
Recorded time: 5:29
